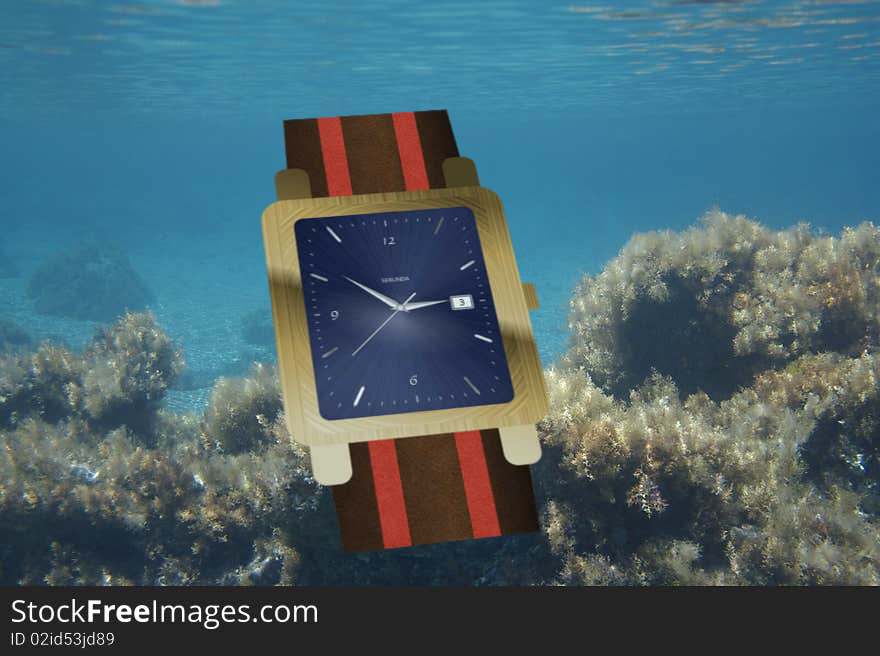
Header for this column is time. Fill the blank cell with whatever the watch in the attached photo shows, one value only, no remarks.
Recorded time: 2:51:38
